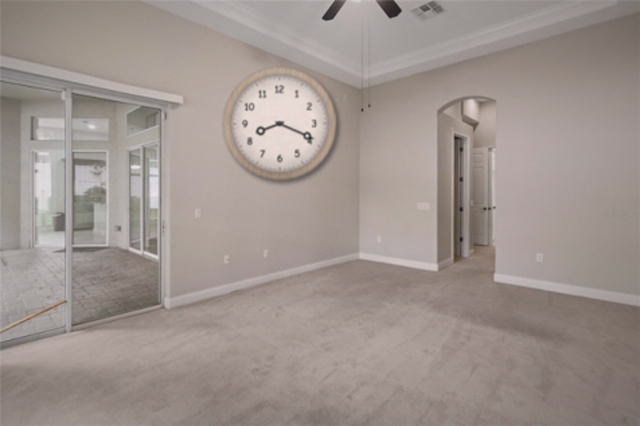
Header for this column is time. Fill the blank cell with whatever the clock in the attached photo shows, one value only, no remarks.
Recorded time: 8:19
